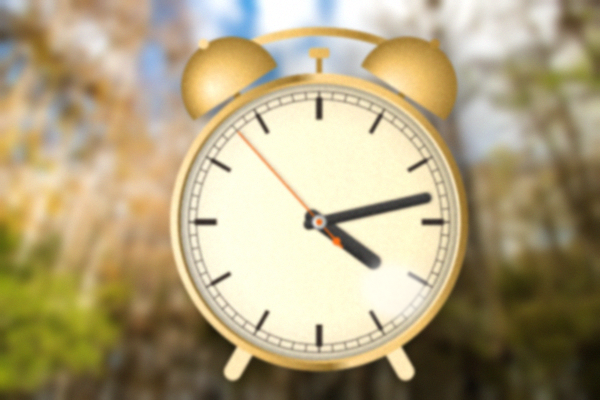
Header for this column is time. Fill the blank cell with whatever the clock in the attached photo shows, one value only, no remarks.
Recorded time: 4:12:53
